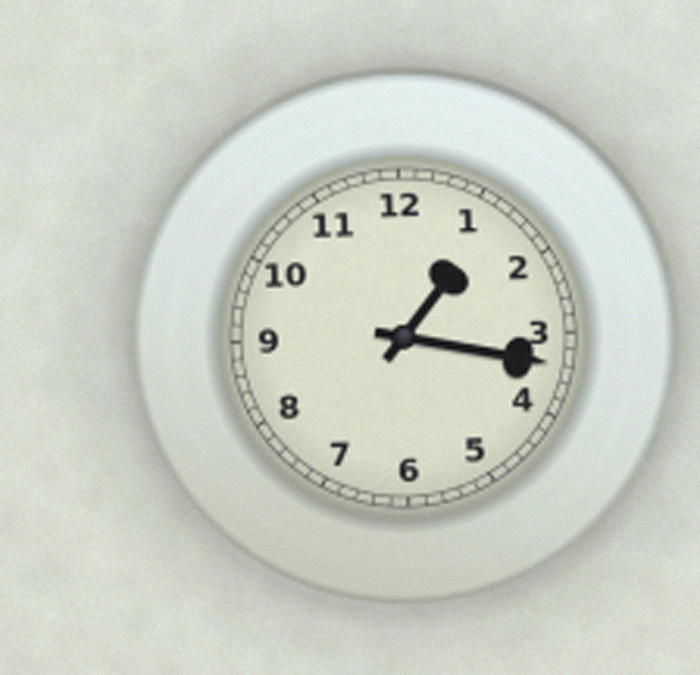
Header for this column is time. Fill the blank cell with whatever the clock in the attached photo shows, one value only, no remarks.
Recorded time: 1:17
